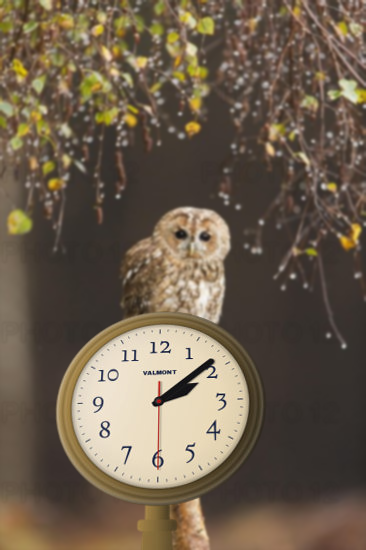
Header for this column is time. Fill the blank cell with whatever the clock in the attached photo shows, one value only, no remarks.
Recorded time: 2:08:30
